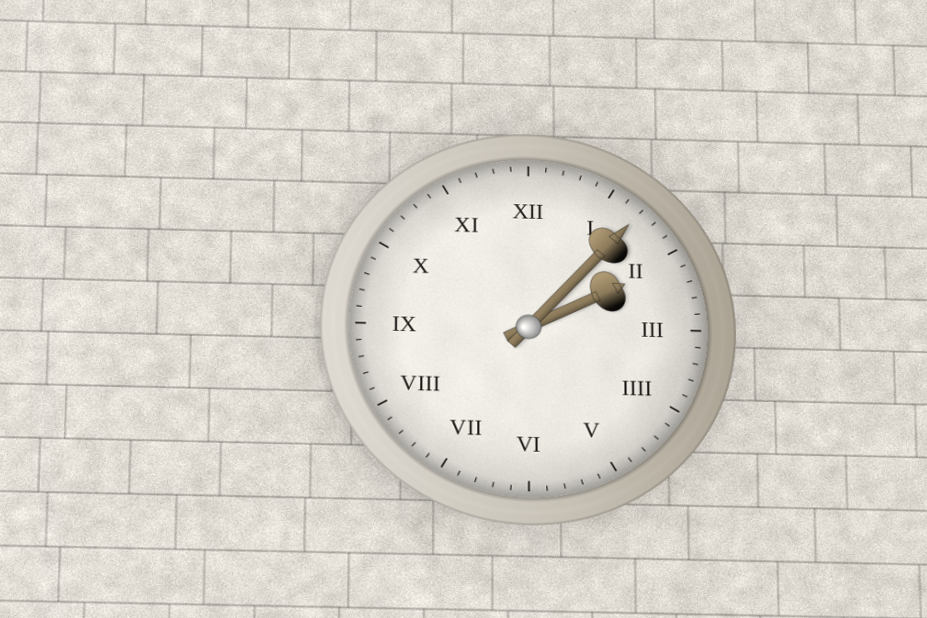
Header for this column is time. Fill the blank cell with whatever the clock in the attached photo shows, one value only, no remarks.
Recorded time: 2:07
